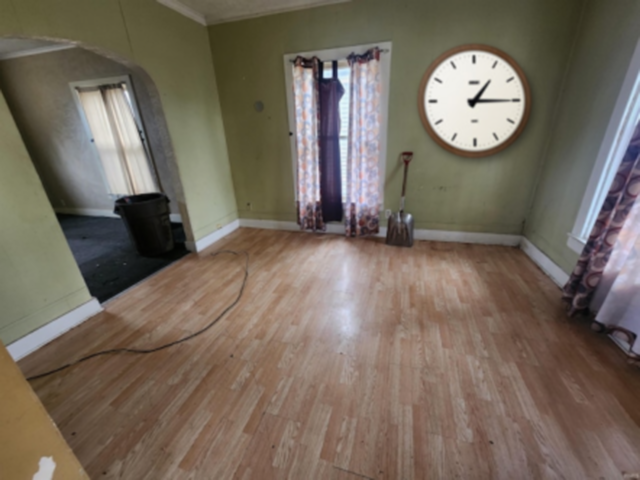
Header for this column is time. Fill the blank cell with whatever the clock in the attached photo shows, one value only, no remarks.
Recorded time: 1:15
